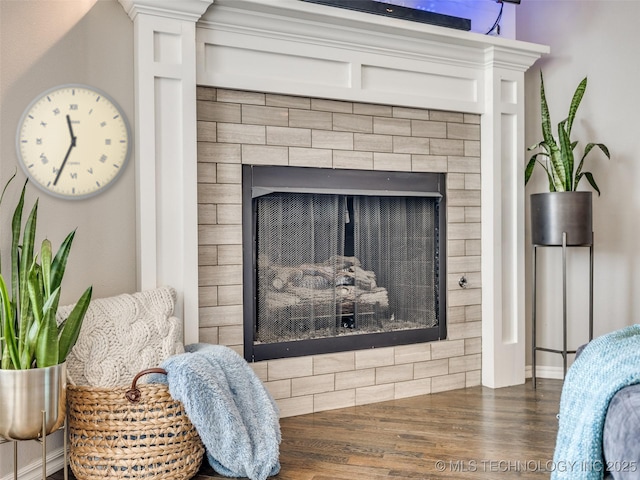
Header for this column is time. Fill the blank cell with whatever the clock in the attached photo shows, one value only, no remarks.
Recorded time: 11:34
